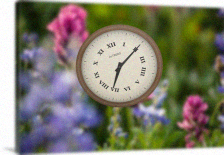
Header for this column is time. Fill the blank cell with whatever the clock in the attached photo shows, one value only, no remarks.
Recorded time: 7:10
